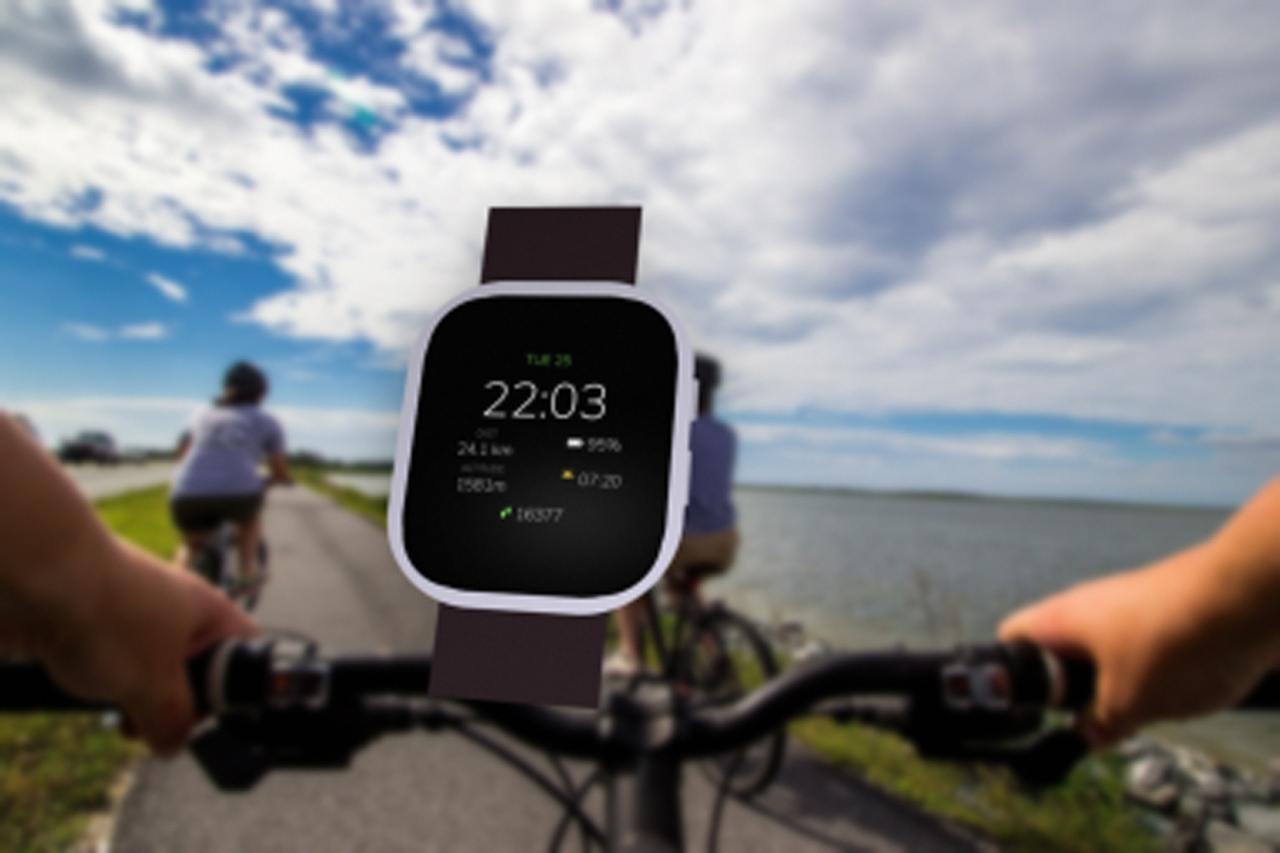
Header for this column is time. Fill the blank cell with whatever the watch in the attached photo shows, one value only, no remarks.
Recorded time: 22:03
